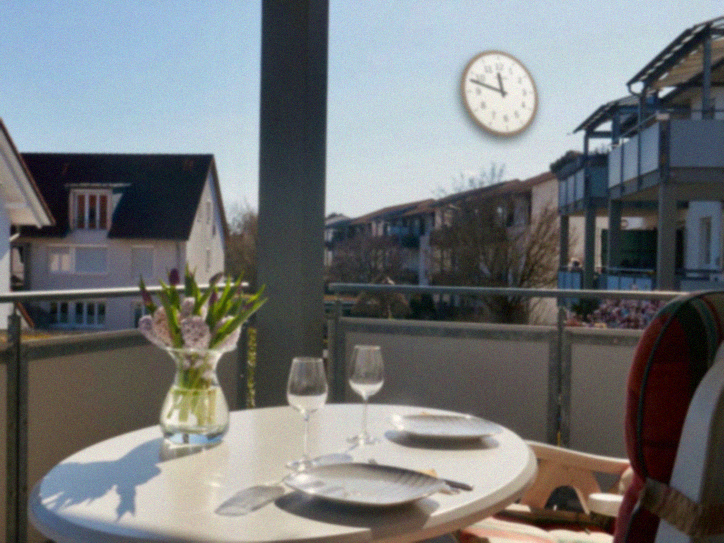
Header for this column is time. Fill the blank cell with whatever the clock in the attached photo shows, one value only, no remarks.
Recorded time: 11:48
